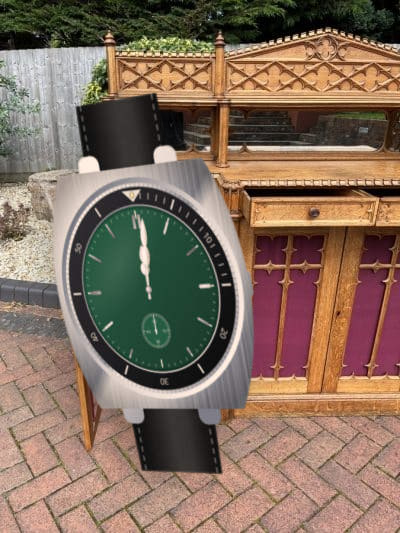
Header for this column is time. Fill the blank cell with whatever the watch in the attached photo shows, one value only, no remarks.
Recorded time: 12:01
